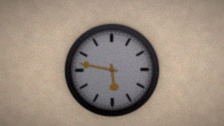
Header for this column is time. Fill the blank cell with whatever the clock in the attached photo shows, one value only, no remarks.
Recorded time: 5:47
